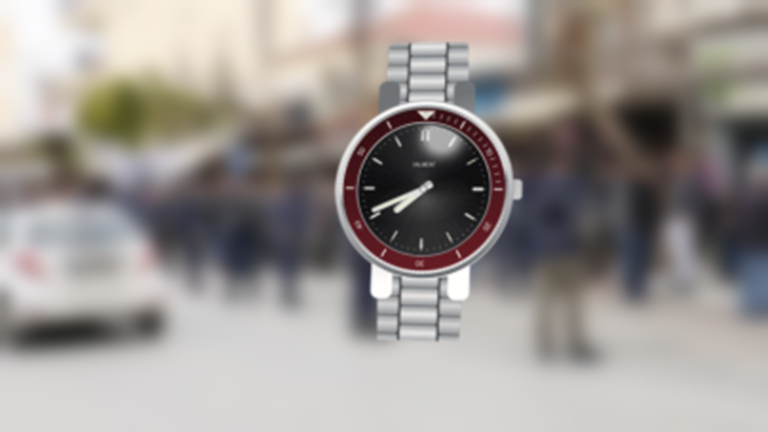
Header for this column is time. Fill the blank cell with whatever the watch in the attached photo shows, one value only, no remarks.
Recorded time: 7:41
